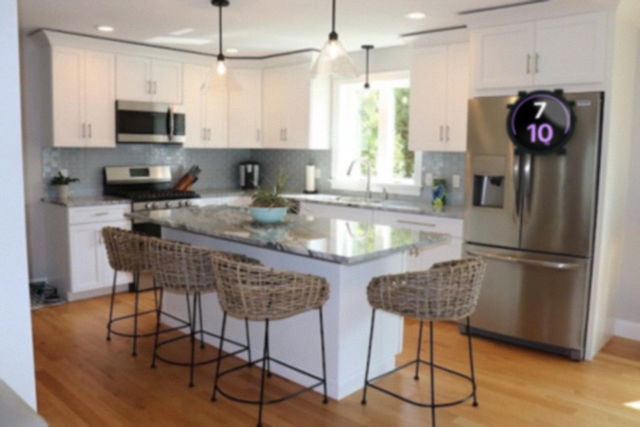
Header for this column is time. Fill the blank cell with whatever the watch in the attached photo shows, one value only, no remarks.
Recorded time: 7:10
